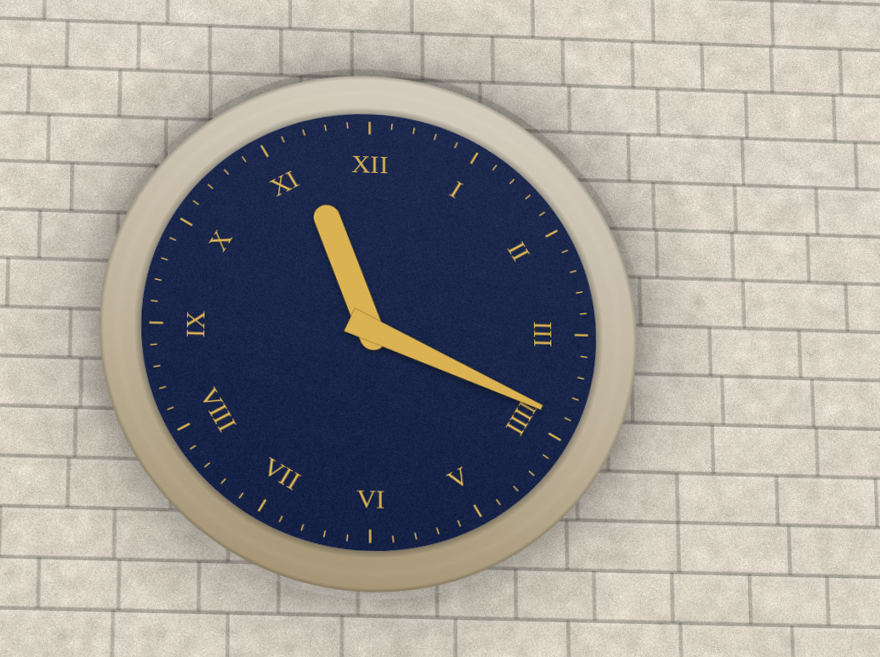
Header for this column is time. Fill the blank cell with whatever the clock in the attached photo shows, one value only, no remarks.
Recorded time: 11:19
